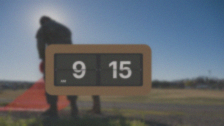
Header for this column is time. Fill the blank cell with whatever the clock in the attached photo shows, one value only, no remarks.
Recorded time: 9:15
